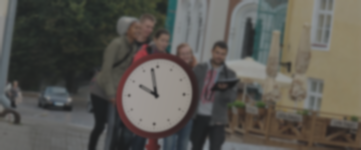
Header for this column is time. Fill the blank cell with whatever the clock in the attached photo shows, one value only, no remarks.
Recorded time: 9:58
